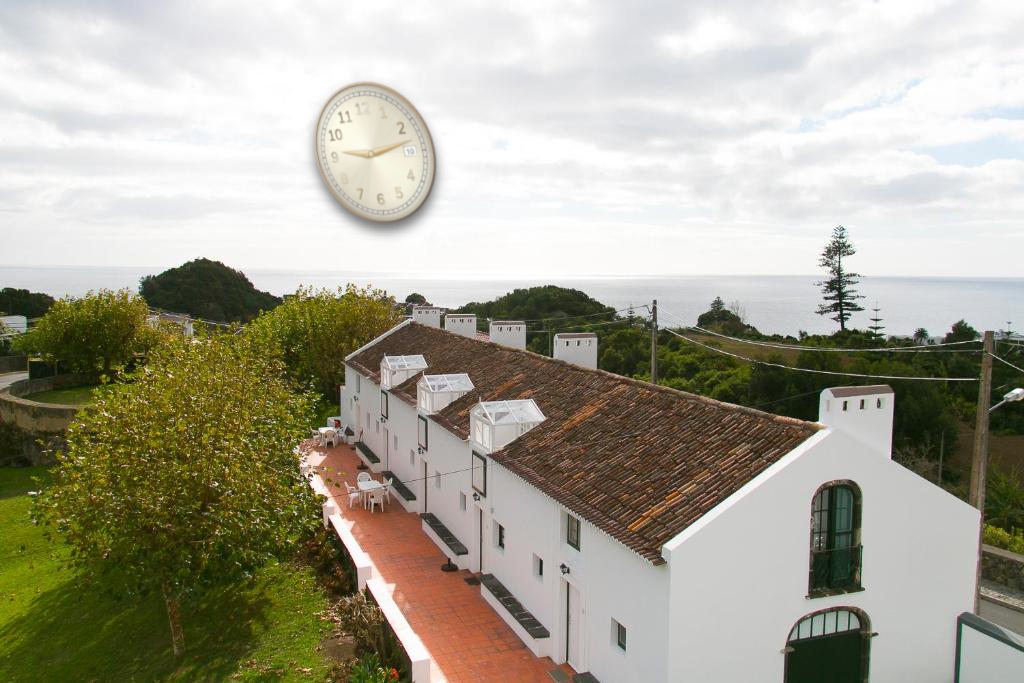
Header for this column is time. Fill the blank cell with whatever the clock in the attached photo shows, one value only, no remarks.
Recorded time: 9:13
